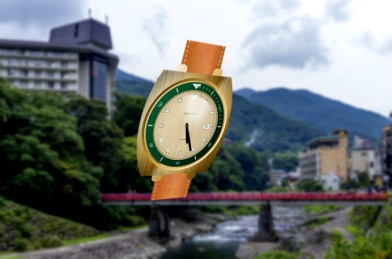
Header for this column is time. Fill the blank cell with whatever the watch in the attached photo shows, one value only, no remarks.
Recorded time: 5:26
